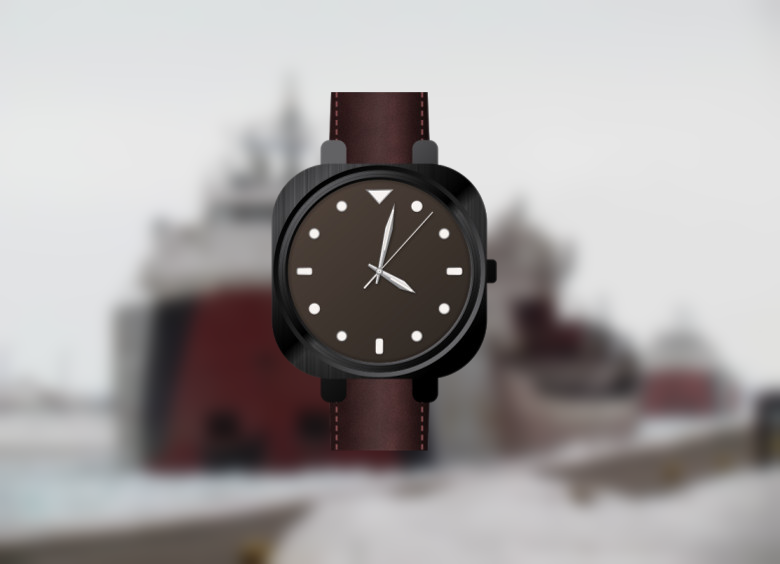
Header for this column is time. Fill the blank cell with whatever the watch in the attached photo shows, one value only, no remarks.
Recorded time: 4:02:07
